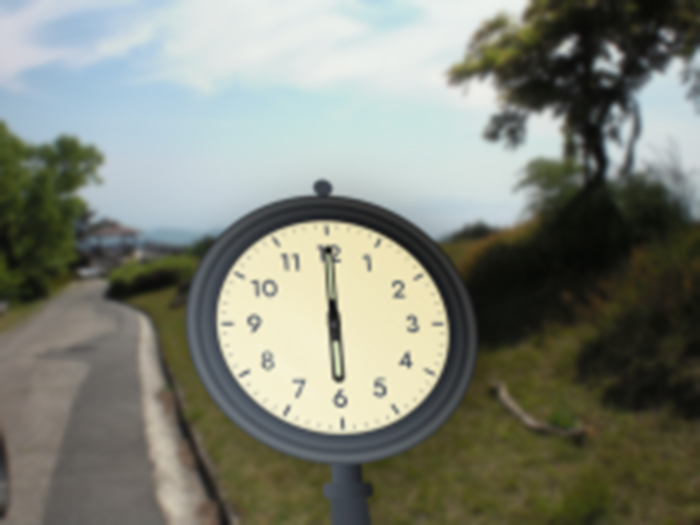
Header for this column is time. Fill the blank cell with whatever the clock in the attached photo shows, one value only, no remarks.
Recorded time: 6:00
